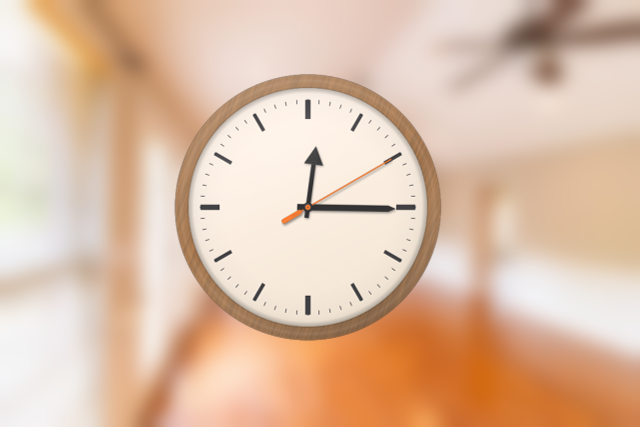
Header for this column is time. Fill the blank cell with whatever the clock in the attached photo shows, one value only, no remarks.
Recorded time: 12:15:10
